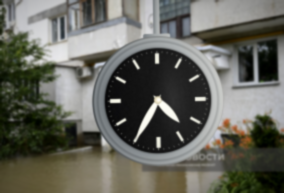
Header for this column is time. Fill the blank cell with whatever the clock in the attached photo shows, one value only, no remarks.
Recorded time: 4:35
